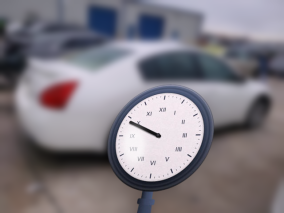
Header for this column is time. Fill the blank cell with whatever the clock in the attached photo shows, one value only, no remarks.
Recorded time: 9:49
